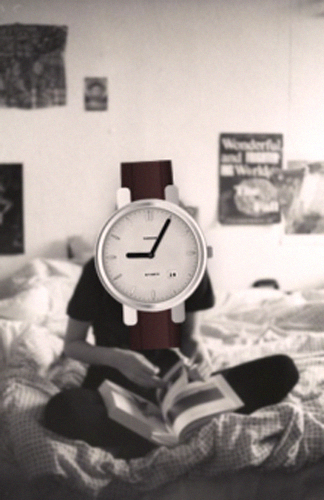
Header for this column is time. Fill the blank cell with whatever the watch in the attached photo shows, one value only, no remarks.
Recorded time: 9:05
